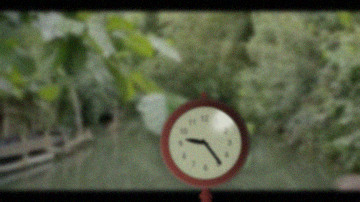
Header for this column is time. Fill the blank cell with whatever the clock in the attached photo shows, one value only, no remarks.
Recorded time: 9:24
